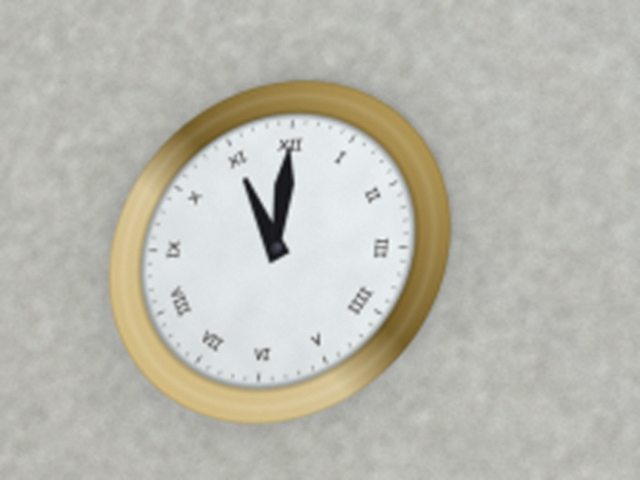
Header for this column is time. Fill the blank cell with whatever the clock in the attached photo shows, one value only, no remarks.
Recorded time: 11:00
